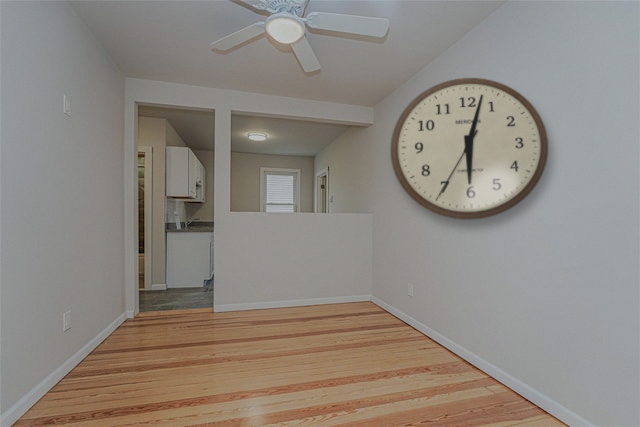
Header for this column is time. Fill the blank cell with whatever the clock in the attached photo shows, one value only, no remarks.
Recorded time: 6:02:35
